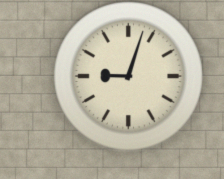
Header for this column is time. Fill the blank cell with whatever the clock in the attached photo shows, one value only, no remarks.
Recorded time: 9:03
